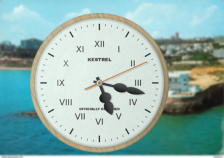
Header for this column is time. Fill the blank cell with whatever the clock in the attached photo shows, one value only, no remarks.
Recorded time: 5:17:11
